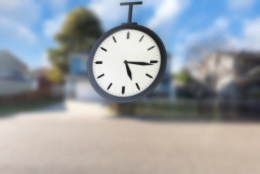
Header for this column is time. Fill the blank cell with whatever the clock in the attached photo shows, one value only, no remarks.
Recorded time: 5:16
